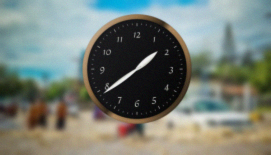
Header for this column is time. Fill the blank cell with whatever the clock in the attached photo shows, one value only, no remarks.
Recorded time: 1:39
